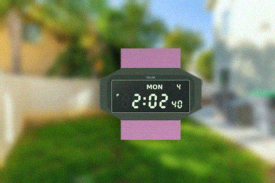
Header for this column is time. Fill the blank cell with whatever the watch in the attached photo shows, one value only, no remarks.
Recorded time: 2:02:40
